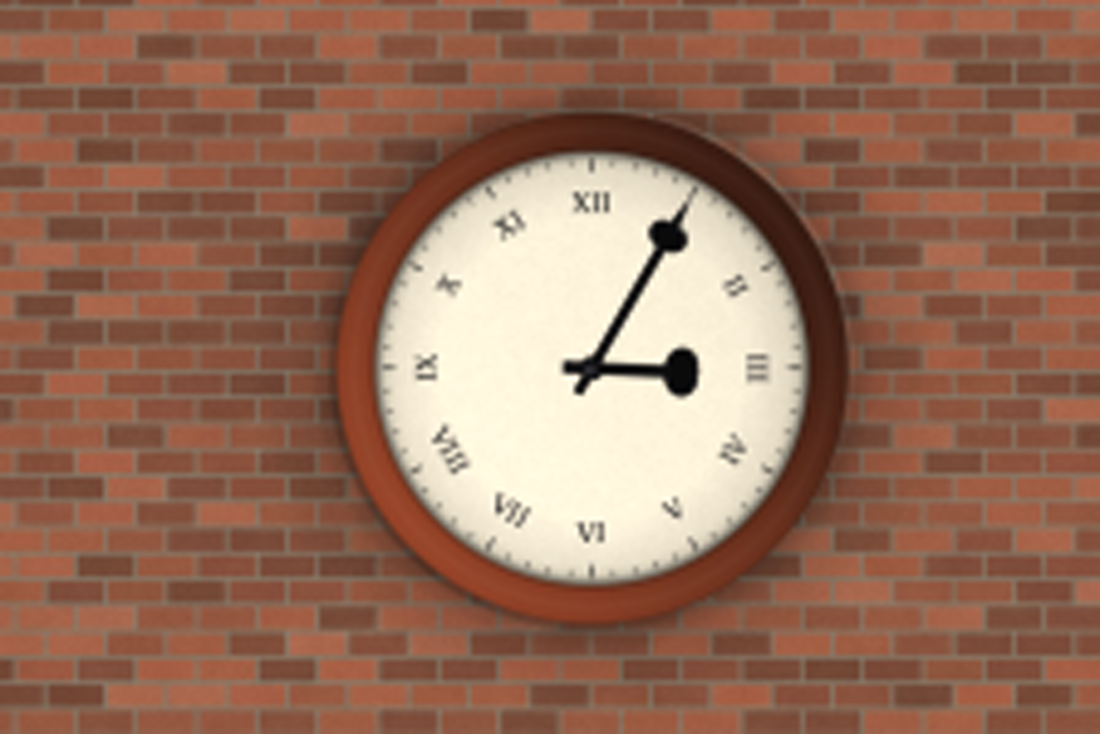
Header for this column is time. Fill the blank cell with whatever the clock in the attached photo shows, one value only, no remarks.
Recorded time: 3:05
